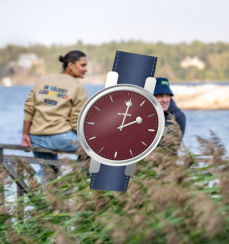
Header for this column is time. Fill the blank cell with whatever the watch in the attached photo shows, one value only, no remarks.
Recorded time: 2:01
